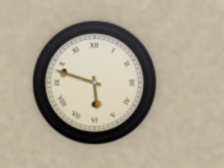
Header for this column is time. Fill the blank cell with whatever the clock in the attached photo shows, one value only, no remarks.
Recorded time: 5:48
